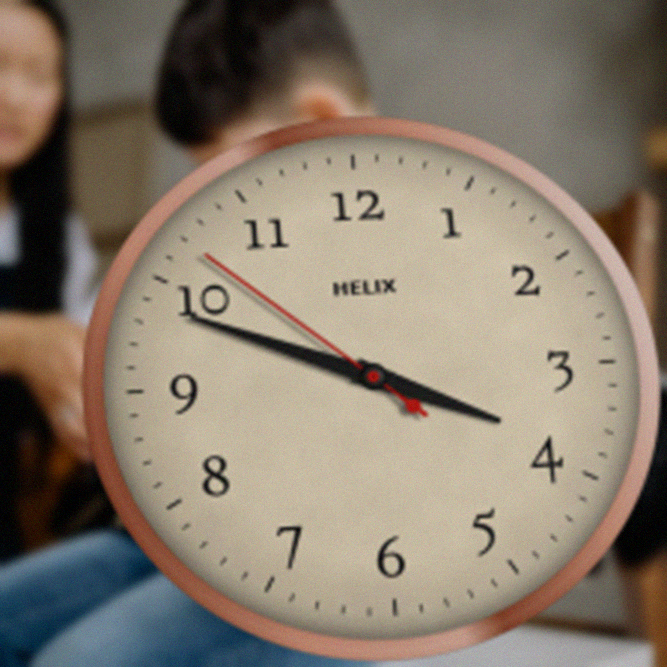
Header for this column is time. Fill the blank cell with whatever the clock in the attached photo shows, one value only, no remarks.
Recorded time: 3:48:52
